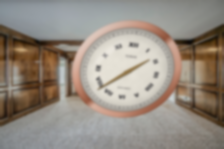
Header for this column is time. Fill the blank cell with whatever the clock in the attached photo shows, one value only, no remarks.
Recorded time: 1:38
